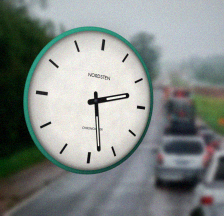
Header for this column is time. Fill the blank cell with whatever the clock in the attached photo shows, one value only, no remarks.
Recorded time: 2:28
